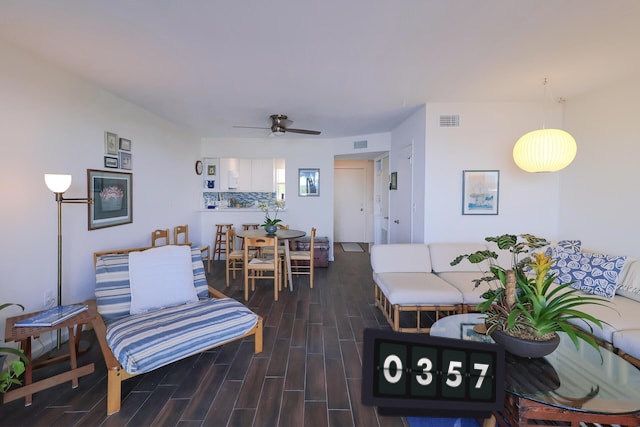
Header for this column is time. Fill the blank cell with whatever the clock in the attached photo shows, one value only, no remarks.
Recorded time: 3:57
